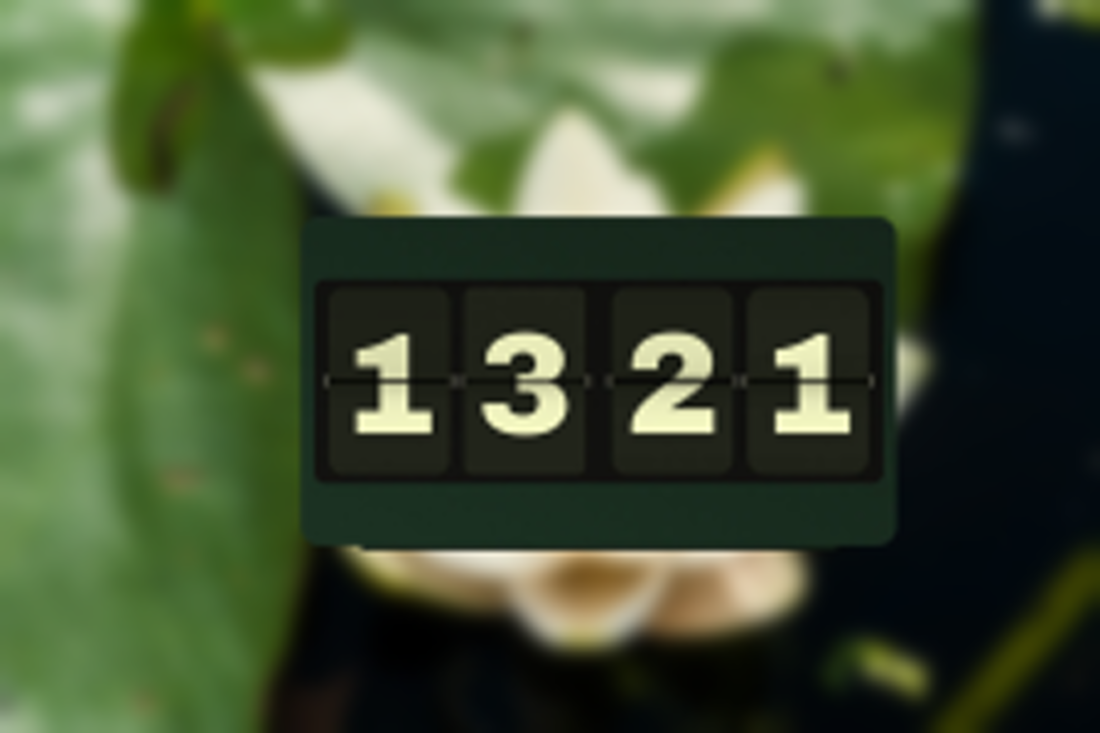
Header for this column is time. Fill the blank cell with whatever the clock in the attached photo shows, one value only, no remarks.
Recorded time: 13:21
